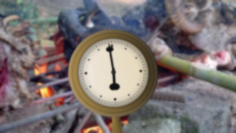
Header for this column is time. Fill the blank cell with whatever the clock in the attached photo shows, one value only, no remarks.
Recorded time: 5:59
